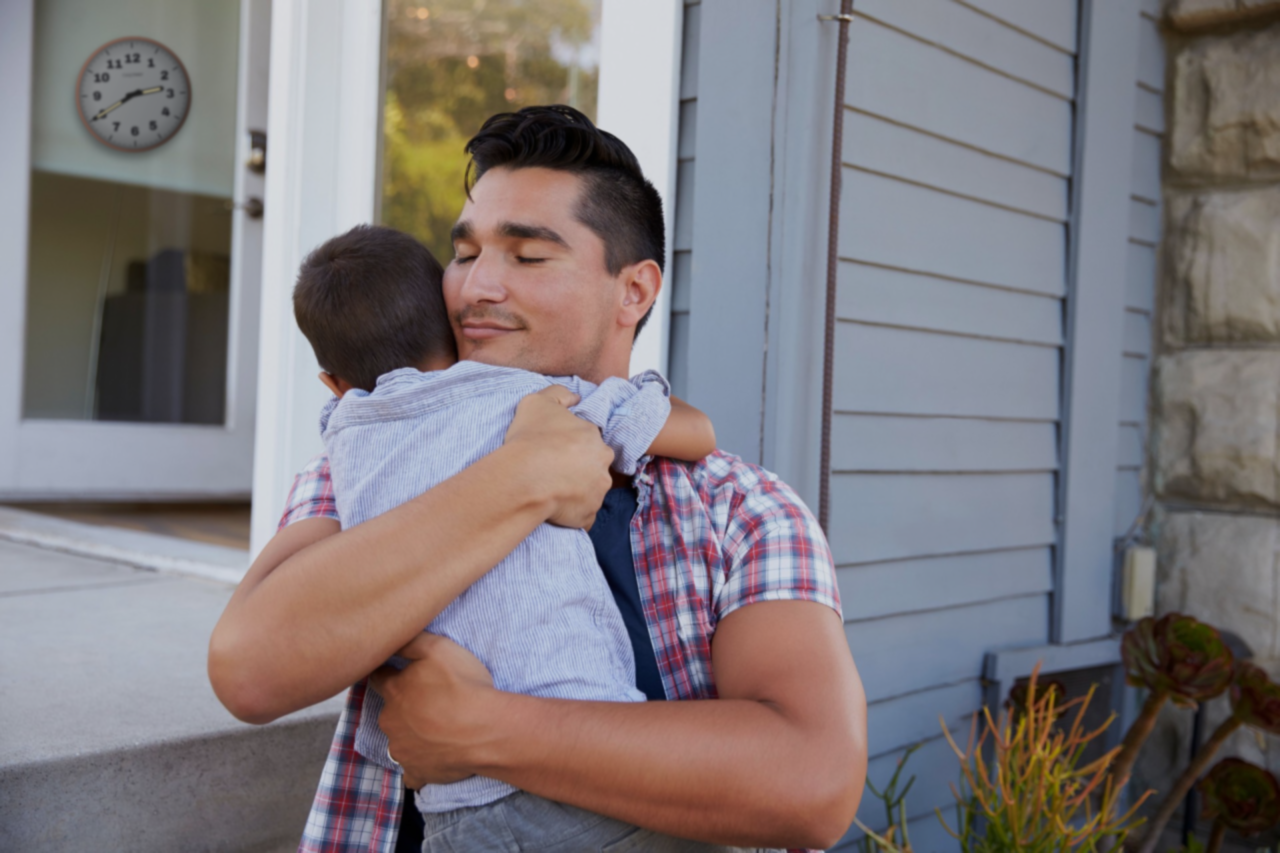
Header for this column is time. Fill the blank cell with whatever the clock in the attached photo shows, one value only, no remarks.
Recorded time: 2:40
